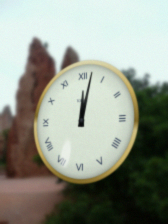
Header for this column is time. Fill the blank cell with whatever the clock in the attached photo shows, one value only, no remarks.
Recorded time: 12:02
